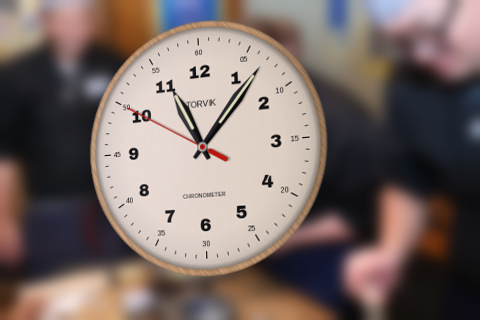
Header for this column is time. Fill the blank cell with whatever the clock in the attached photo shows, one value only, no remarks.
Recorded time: 11:06:50
